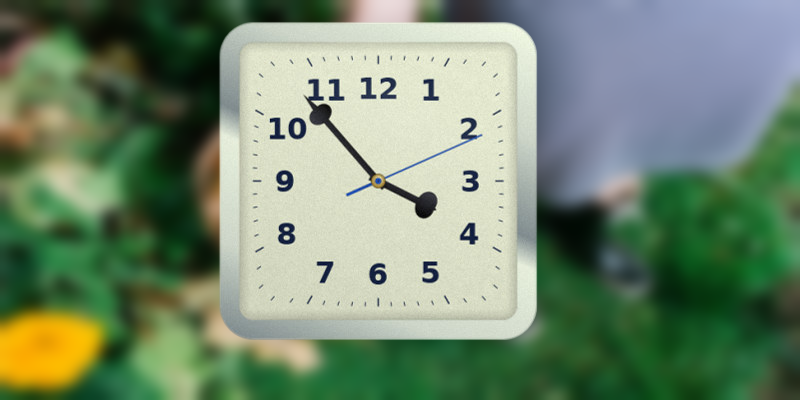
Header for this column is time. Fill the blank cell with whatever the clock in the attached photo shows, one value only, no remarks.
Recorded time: 3:53:11
